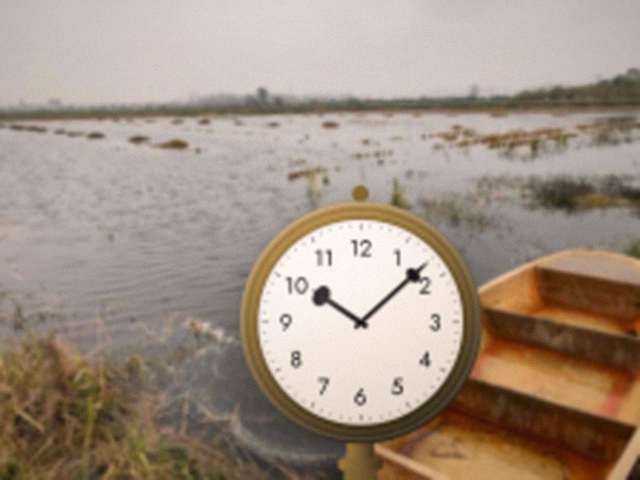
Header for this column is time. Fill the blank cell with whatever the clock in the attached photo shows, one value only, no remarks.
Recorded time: 10:08
